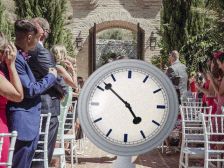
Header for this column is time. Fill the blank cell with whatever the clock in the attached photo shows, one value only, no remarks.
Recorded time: 4:52
